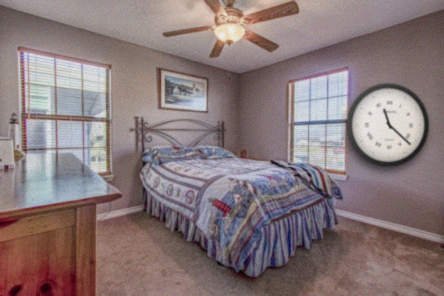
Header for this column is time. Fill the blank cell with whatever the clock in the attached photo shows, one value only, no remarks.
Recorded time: 11:22
